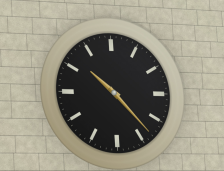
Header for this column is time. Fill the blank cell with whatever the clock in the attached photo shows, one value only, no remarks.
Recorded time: 10:23
